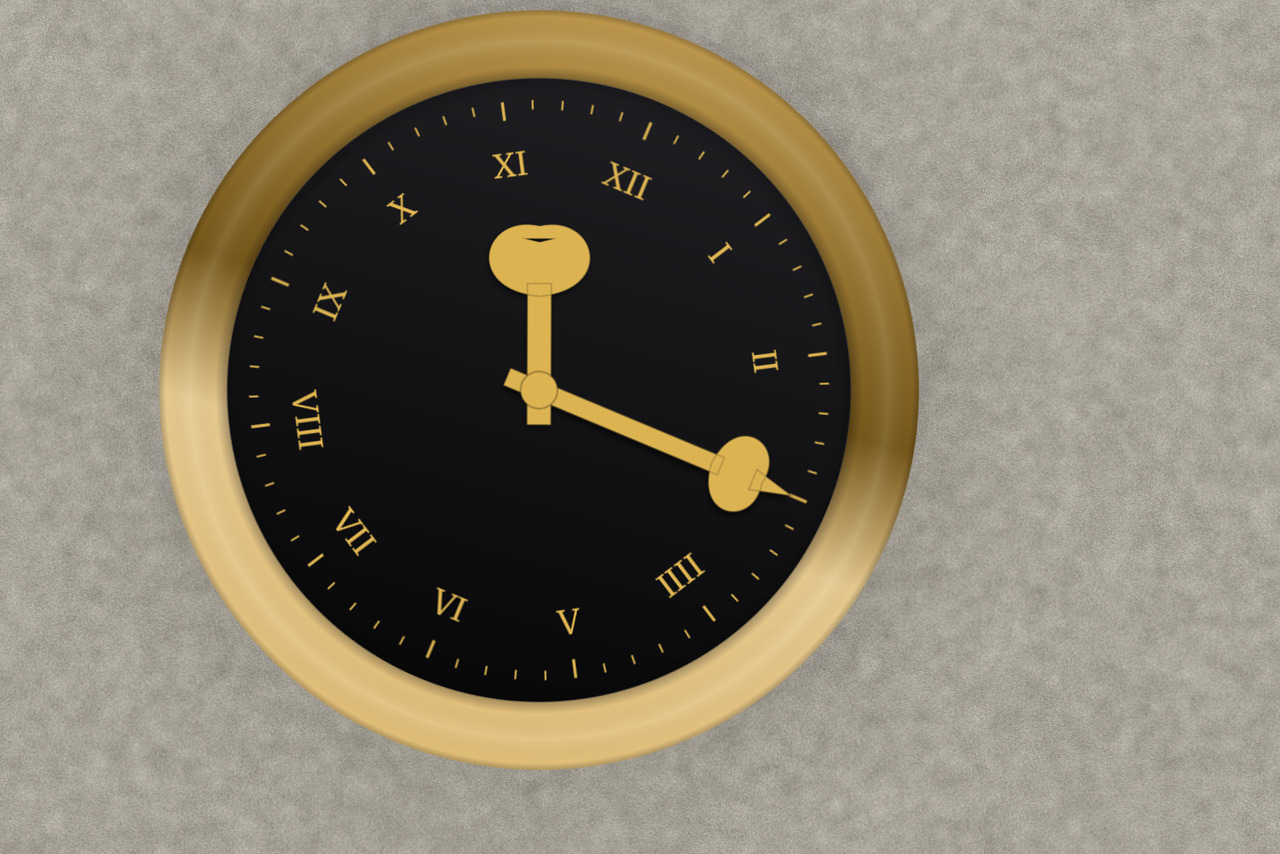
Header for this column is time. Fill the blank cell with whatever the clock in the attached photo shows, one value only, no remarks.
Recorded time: 11:15
